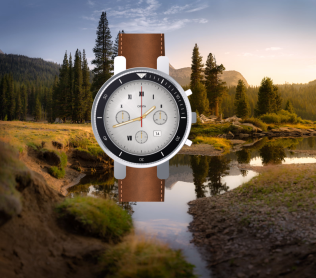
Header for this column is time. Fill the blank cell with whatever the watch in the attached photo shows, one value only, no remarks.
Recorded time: 1:42
